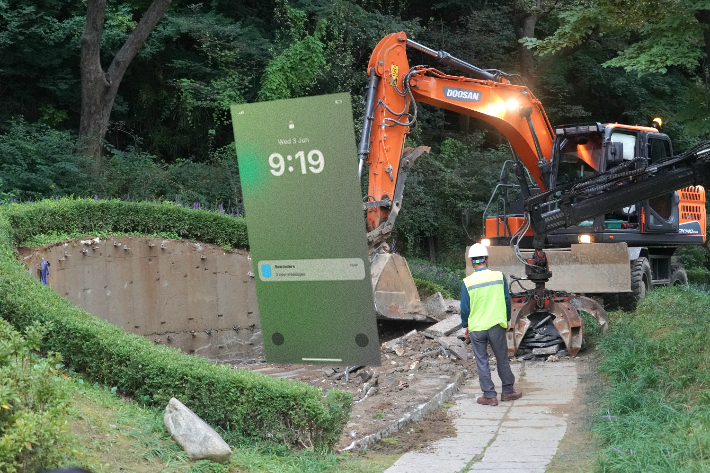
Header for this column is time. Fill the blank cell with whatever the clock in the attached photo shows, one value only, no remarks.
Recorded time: 9:19
